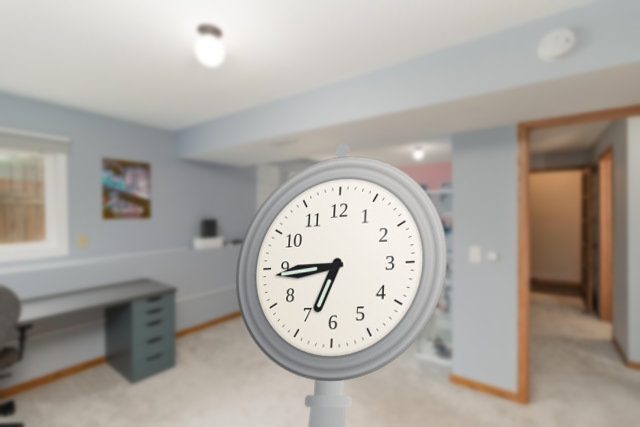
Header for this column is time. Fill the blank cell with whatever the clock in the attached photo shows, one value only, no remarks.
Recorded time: 6:44
